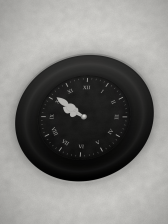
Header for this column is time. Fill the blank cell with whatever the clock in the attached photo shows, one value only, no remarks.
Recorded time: 9:51
